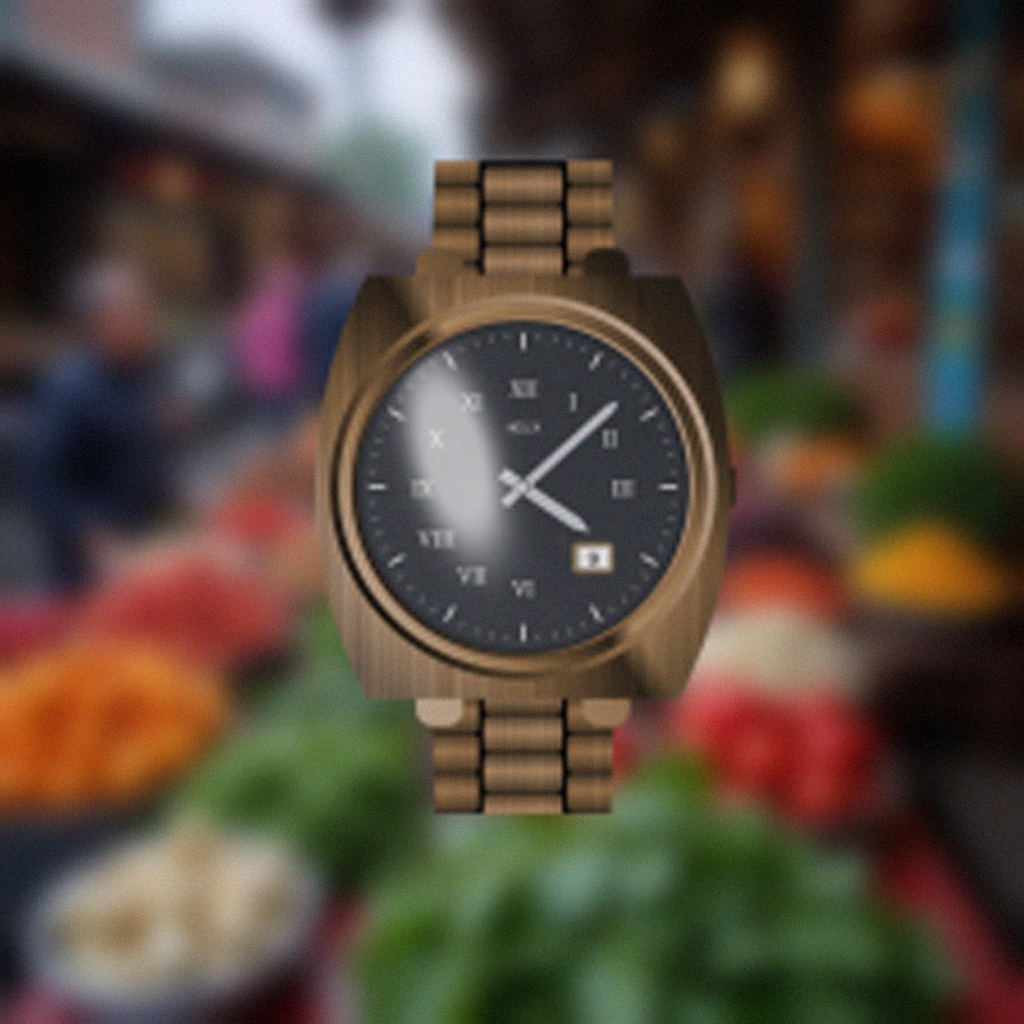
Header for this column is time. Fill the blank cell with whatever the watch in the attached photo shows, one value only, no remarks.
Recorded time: 4:08
